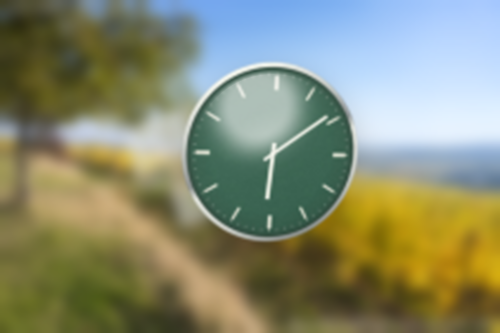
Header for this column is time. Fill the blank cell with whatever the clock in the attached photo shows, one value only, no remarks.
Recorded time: 6:09
